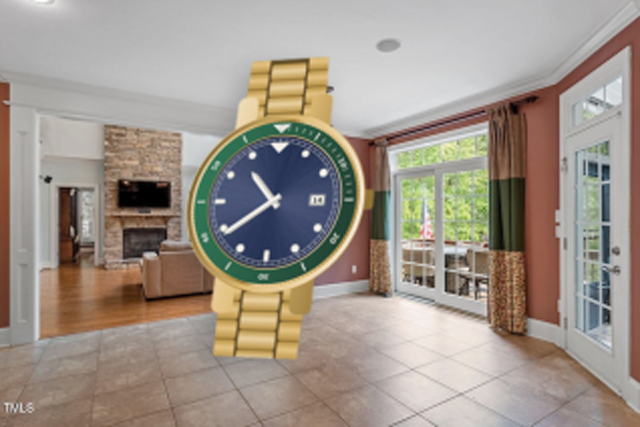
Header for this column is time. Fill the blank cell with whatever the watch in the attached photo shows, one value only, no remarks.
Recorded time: 10:39
